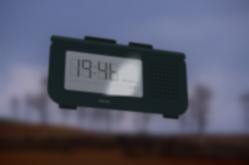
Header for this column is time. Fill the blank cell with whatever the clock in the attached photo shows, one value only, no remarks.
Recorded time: 19:46
